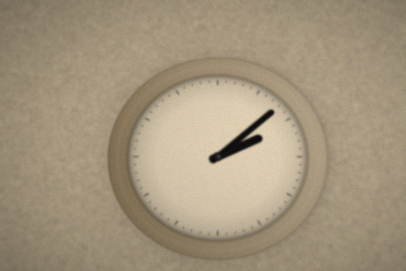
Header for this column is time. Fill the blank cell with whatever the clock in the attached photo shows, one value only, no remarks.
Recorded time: 2:08
